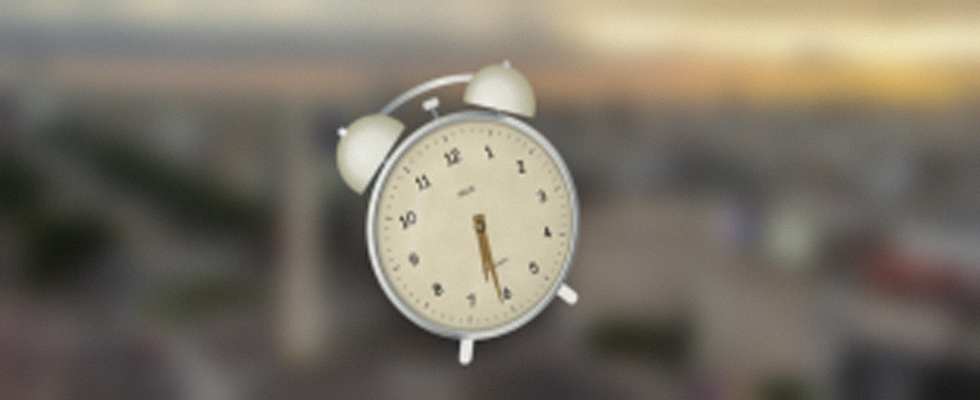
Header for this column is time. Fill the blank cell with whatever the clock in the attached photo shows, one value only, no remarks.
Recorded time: 6:31
